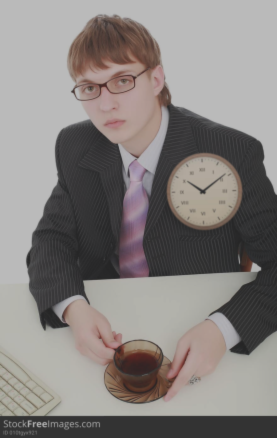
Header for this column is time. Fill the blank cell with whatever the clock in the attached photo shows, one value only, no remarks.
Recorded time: 10:09
